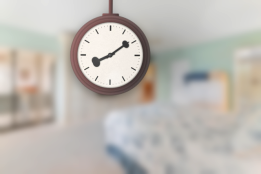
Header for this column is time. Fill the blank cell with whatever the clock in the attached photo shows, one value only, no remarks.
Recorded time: 8:09
